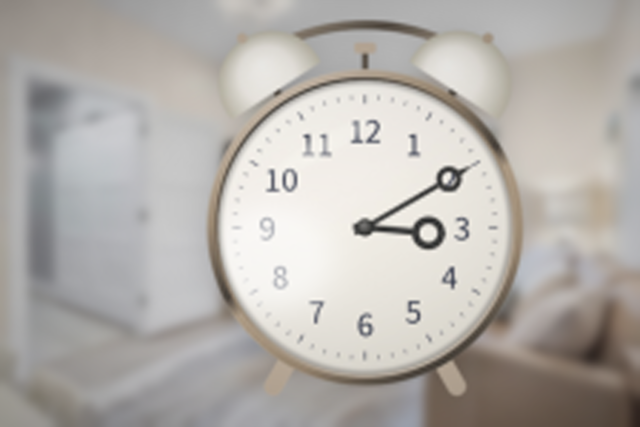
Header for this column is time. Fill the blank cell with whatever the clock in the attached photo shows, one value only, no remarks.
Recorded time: 3:10
